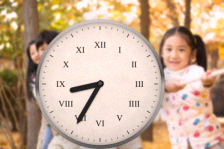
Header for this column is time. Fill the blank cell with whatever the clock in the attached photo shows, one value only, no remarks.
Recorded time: 8:35
